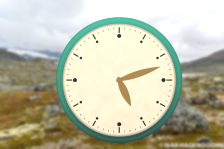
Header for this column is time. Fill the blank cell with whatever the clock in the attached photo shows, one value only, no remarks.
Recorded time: 5:12
